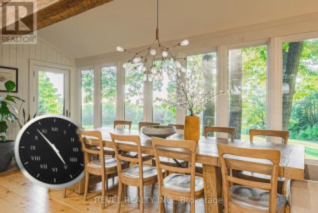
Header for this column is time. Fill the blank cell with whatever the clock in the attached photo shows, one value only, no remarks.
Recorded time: 4:53
